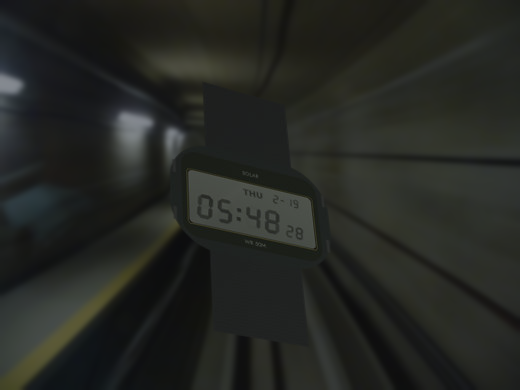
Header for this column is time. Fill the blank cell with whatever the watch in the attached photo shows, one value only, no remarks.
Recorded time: 5:48:28
